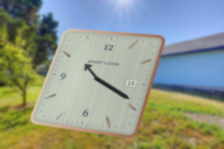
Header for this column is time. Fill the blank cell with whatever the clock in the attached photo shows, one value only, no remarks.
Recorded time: 10:19
